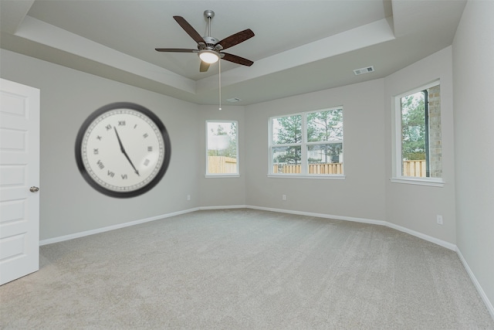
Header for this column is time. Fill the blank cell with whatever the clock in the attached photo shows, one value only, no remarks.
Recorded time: 11:25
